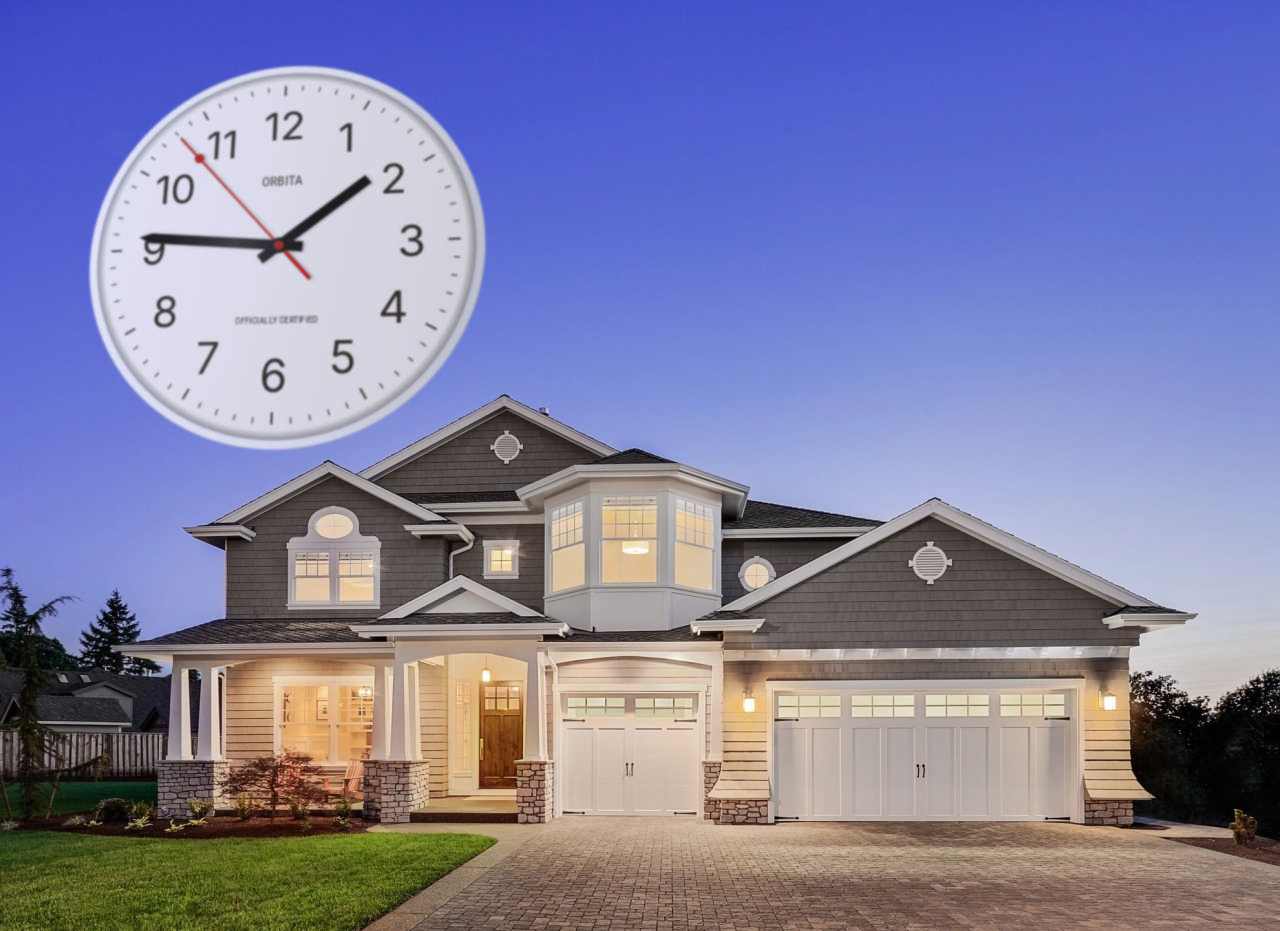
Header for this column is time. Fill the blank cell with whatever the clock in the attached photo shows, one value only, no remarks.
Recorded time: 1:45:53
